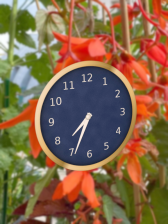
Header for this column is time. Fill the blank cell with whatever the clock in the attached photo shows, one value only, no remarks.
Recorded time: 7:34
